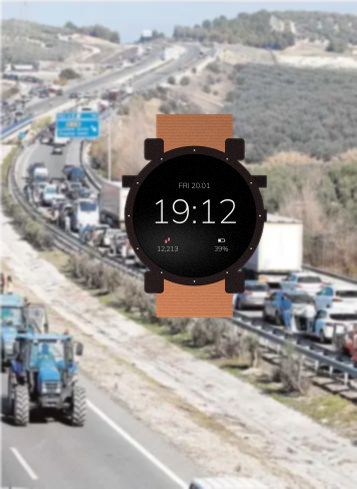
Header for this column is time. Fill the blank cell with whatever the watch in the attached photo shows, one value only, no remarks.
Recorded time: 19:12
